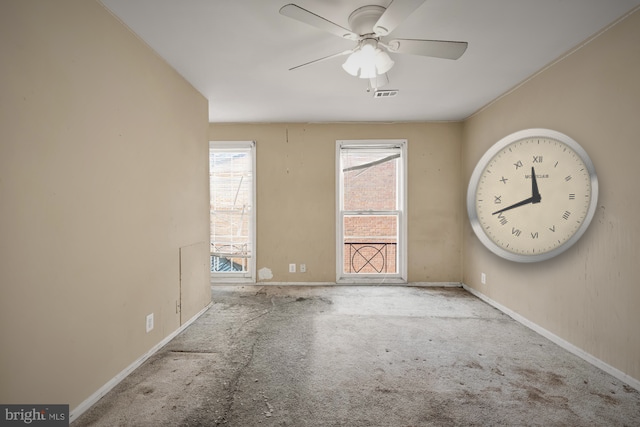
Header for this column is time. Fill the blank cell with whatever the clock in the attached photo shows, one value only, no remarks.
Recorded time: 11:42
